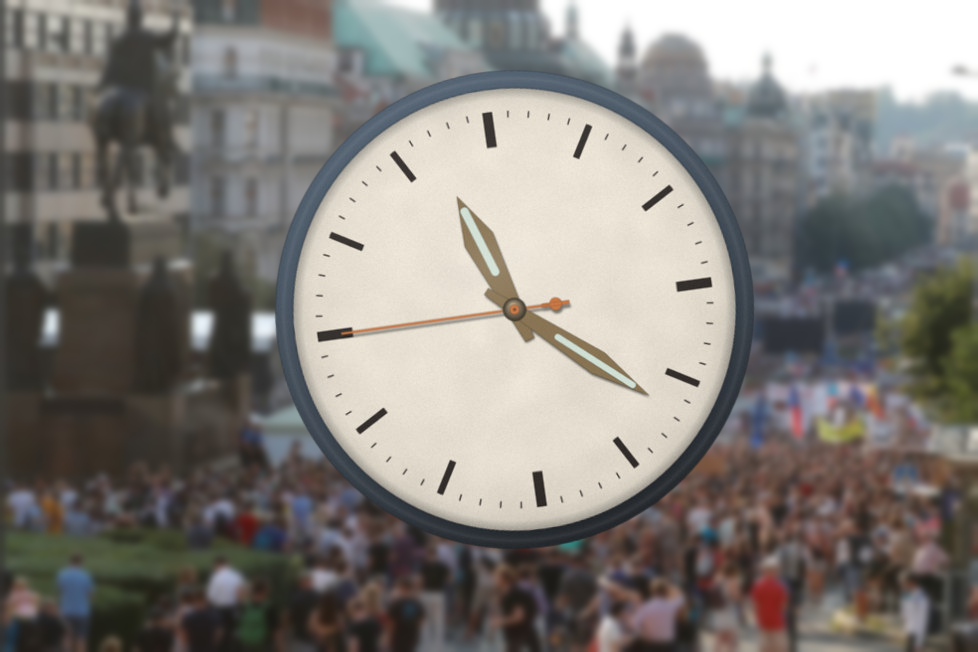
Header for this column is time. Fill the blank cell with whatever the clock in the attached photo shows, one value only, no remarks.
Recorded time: 11:21:45
